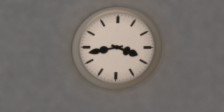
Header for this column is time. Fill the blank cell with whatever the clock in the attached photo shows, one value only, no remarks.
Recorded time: 3:43
